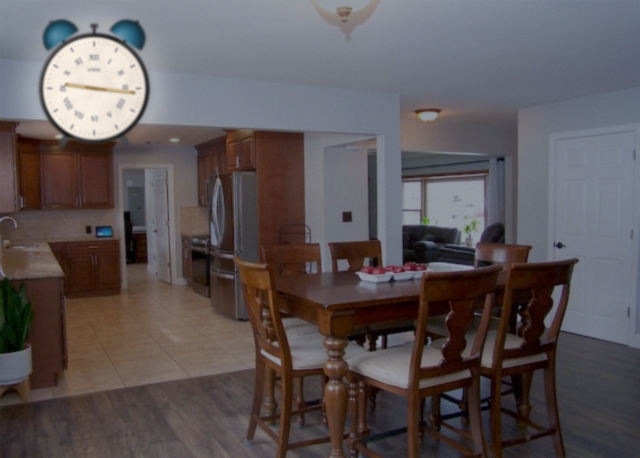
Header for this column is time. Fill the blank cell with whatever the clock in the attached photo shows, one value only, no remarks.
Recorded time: 9:16
